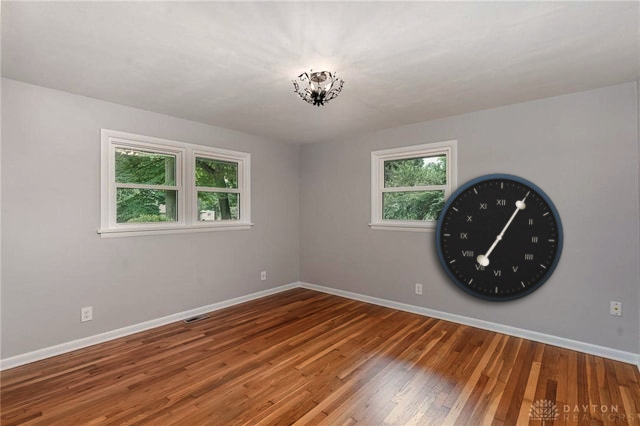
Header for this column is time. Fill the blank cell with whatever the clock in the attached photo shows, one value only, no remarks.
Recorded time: 7:05
